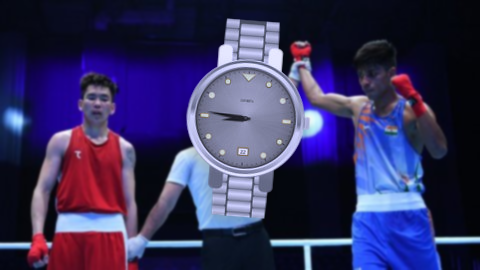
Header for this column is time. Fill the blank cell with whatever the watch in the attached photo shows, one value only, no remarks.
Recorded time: 8:46
